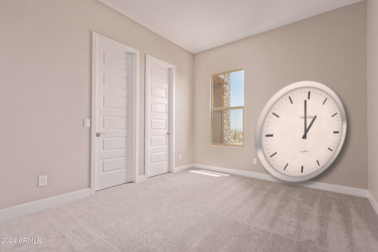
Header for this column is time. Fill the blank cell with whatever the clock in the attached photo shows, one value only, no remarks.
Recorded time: 12:59
